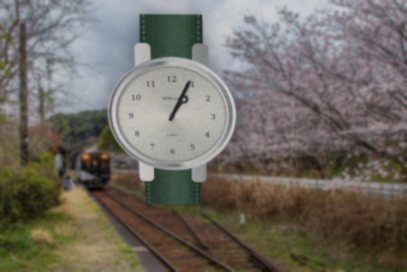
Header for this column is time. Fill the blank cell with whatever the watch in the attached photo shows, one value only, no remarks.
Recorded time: 1:04
